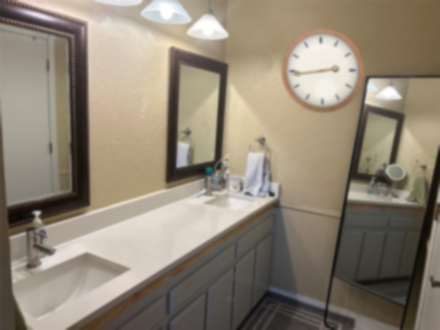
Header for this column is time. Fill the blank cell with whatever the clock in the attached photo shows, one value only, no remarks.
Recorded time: 2:44
